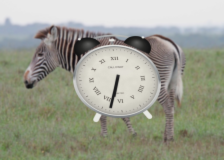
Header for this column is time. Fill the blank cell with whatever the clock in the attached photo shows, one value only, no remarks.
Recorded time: 6:33
